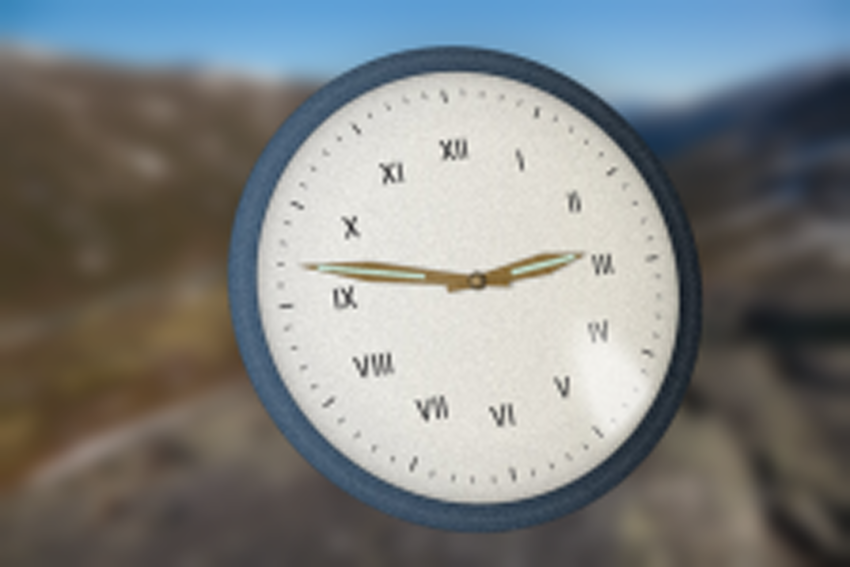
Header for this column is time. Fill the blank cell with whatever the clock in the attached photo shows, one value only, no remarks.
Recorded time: 2:47
